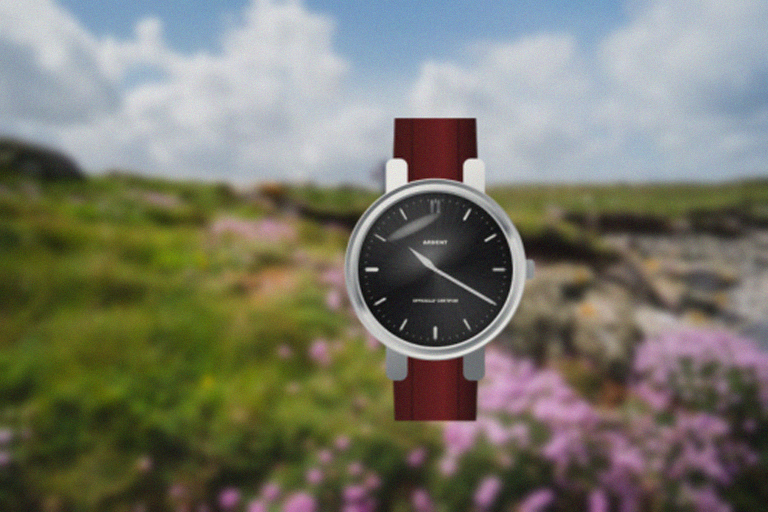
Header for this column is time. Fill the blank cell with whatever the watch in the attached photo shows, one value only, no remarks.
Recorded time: 10:20
